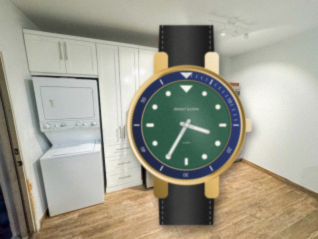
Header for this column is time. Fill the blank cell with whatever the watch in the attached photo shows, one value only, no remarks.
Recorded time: 3:35
